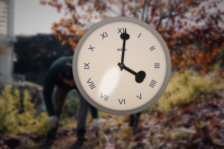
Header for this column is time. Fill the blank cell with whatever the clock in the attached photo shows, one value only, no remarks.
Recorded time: 4:01
